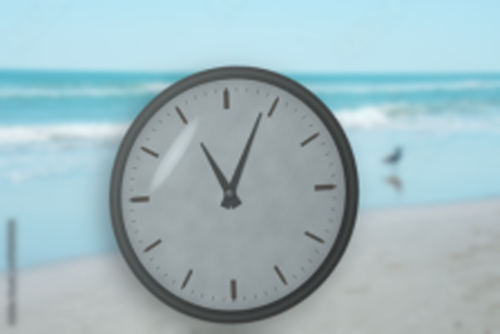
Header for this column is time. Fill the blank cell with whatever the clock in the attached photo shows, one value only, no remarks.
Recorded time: 11:04
